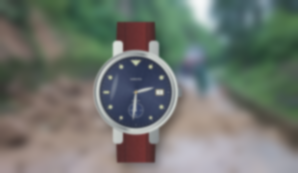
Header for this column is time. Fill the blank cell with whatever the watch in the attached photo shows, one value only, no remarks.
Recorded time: 2:31
